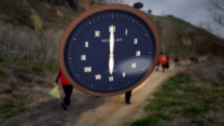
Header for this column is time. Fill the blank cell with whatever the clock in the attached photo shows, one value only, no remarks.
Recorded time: 6:00
